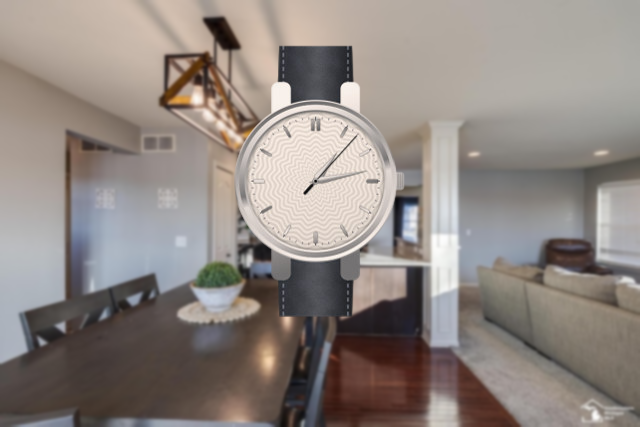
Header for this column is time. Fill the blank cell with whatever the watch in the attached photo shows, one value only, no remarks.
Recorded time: 1:13:07
